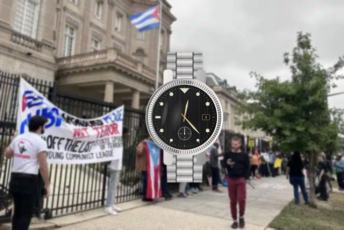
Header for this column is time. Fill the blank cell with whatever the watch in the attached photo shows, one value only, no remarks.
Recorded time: 12:23
